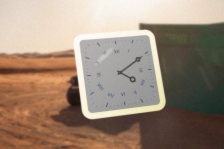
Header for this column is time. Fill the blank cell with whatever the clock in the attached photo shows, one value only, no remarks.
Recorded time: 4:10
